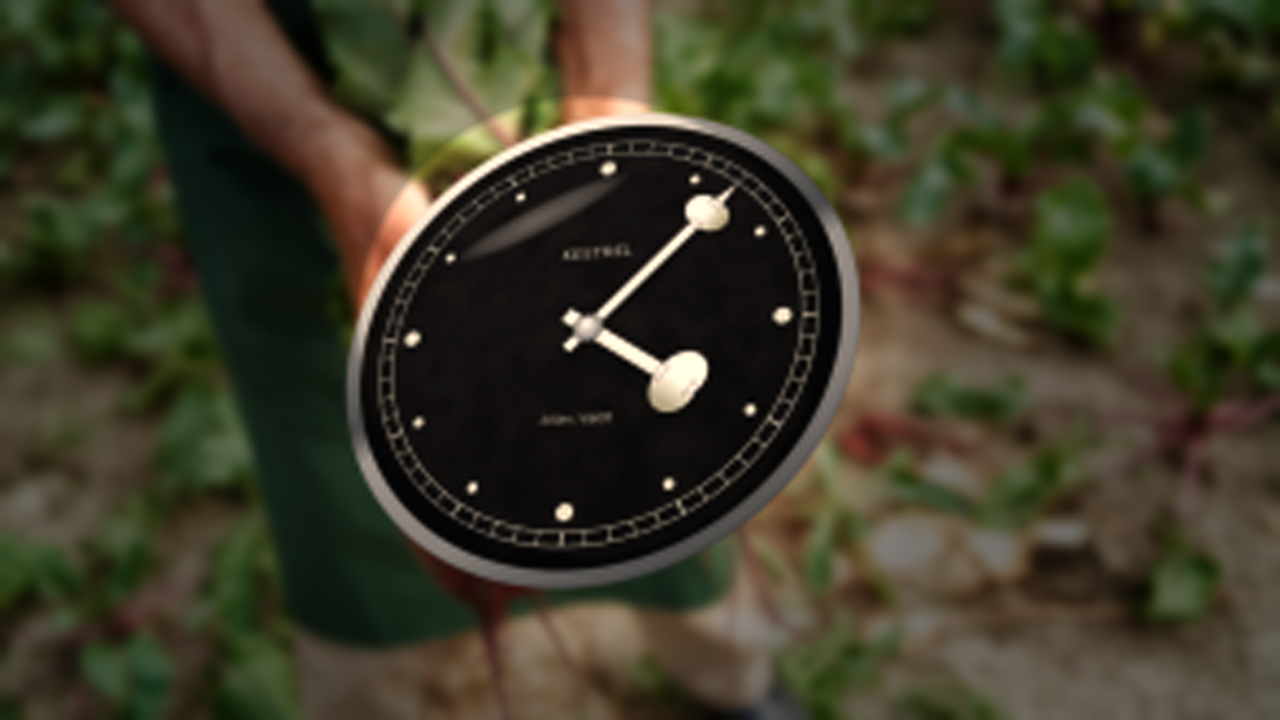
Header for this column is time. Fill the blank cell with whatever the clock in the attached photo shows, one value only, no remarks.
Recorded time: 4:07
